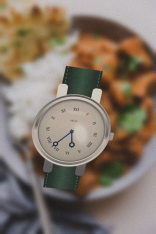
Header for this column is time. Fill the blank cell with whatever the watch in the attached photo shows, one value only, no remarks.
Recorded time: 5:37
